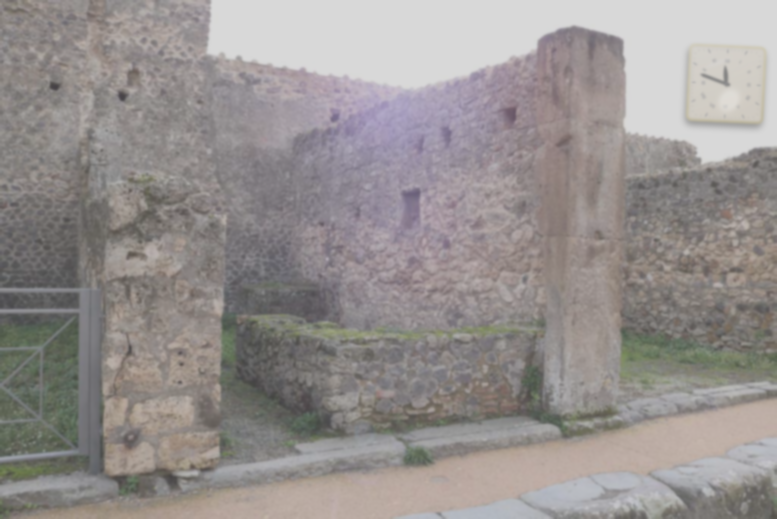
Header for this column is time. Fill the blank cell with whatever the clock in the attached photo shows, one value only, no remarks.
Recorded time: 11:48
